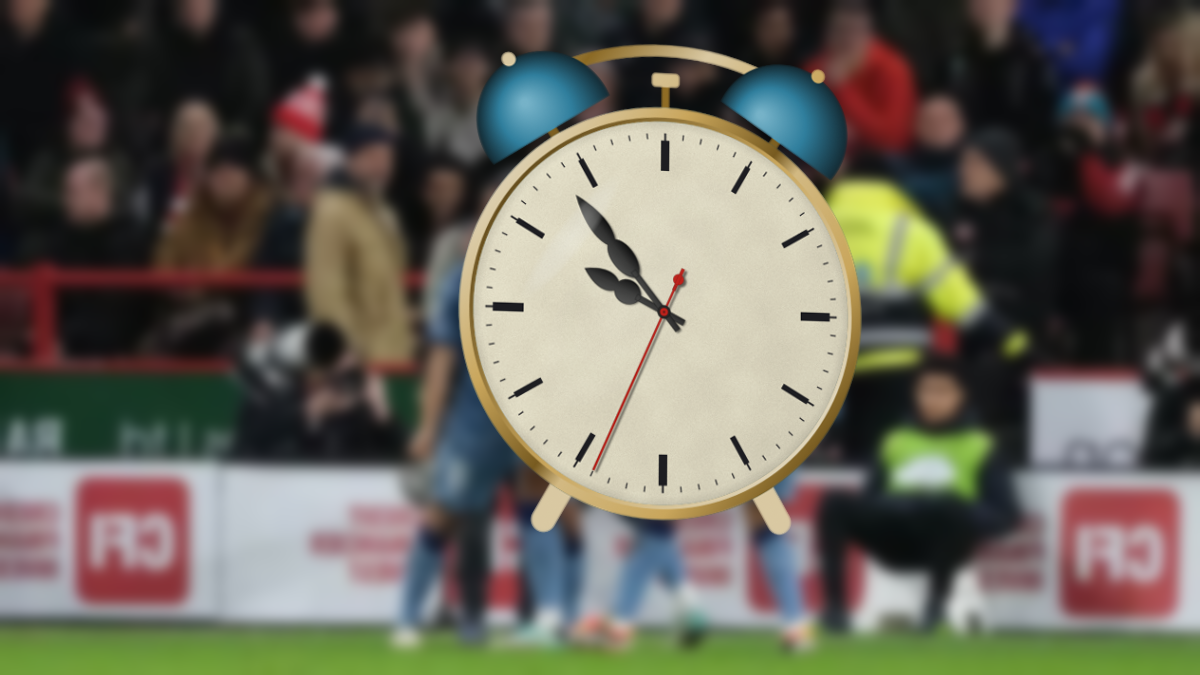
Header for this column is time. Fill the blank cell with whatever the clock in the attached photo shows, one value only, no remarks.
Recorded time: 9:53:34
